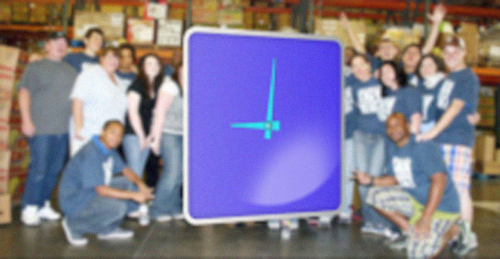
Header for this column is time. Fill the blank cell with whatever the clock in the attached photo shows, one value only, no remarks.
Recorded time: 9:01
